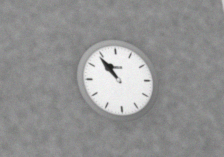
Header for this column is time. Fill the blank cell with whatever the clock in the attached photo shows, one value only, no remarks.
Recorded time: 10:54
